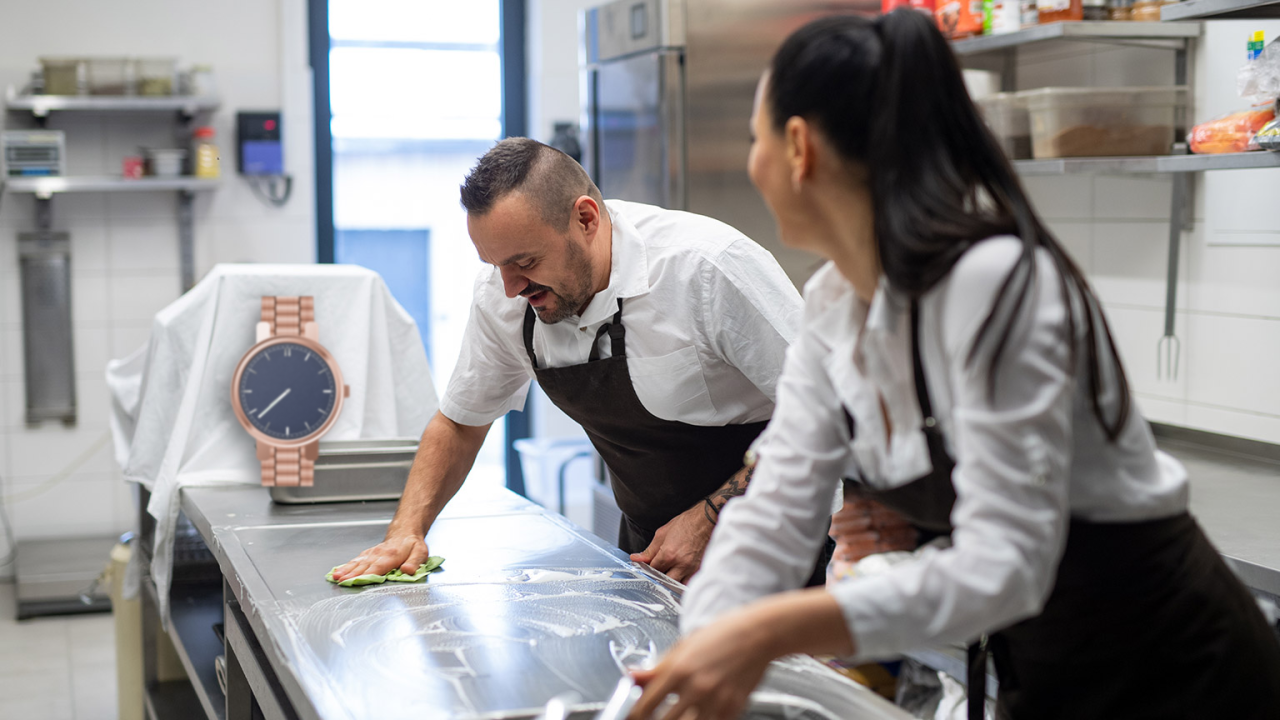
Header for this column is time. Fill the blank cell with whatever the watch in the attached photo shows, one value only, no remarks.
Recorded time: 7:38
